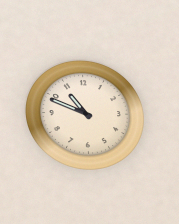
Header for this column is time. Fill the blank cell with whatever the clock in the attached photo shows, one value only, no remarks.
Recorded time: 10:49
